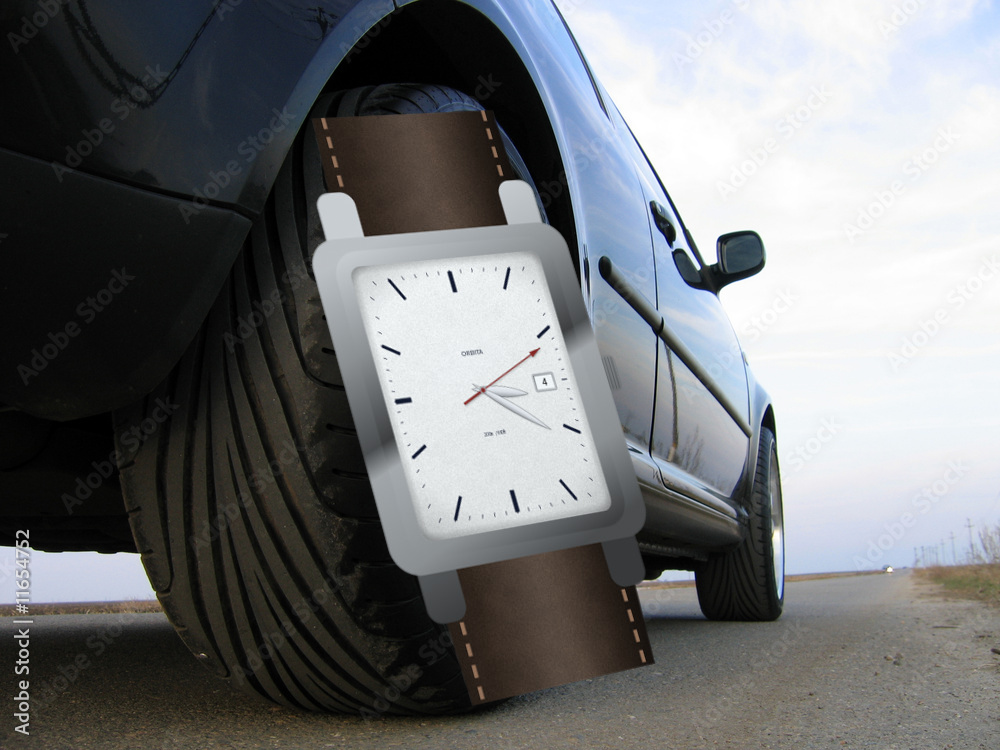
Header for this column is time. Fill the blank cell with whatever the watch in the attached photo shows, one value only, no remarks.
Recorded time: 3:21:11
